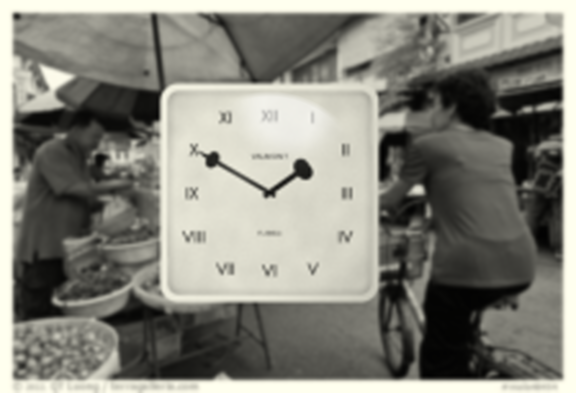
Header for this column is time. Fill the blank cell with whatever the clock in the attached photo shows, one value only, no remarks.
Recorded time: 1:50
